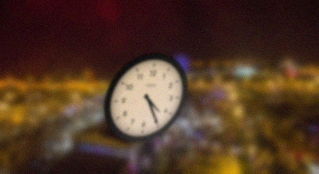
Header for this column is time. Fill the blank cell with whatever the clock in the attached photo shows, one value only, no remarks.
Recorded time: 4:25
